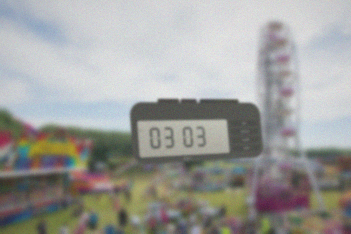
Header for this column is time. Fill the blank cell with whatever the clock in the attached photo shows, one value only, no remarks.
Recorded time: 3:03
